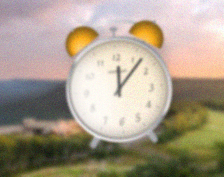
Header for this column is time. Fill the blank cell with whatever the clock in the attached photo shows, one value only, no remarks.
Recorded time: 12:07
